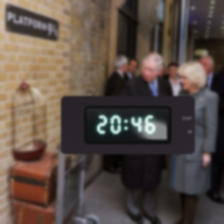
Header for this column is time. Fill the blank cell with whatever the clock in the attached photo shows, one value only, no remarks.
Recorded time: 20:46
